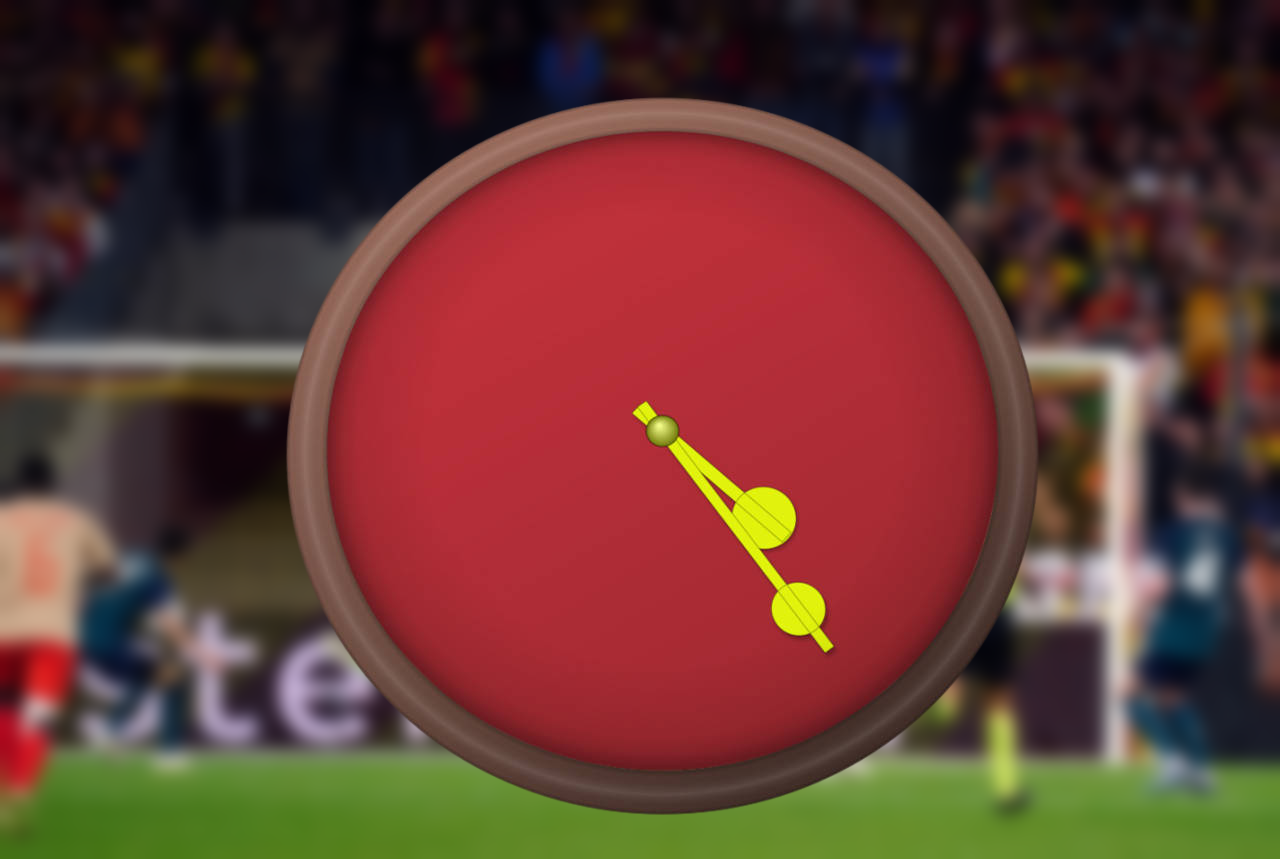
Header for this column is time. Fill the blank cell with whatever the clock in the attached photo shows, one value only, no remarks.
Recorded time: 4:24
